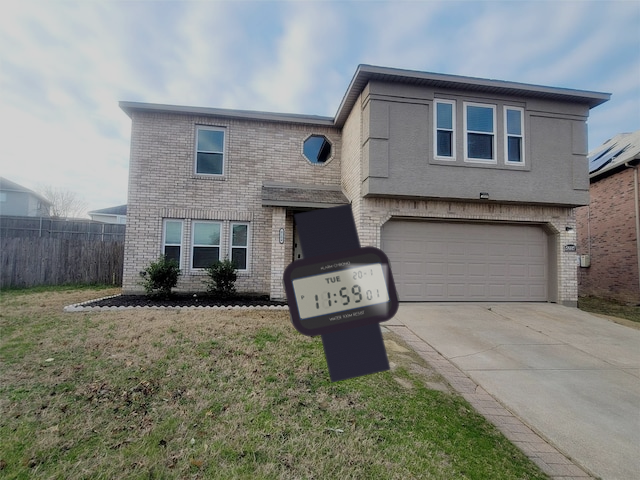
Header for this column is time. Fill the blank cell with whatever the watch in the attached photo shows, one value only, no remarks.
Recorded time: 11:59:01
